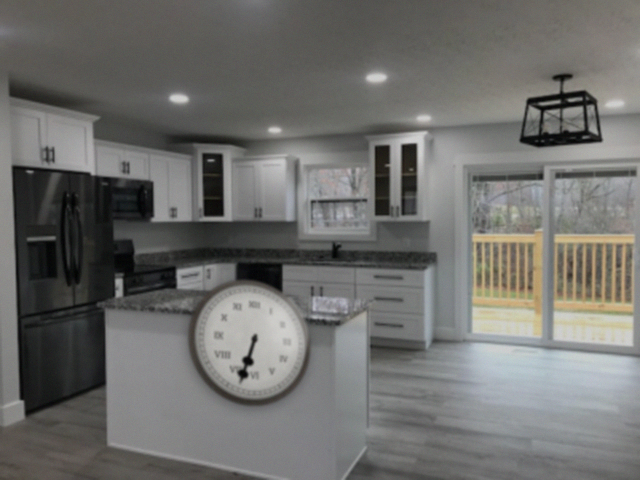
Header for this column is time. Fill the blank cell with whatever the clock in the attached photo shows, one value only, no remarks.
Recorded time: 6:33
